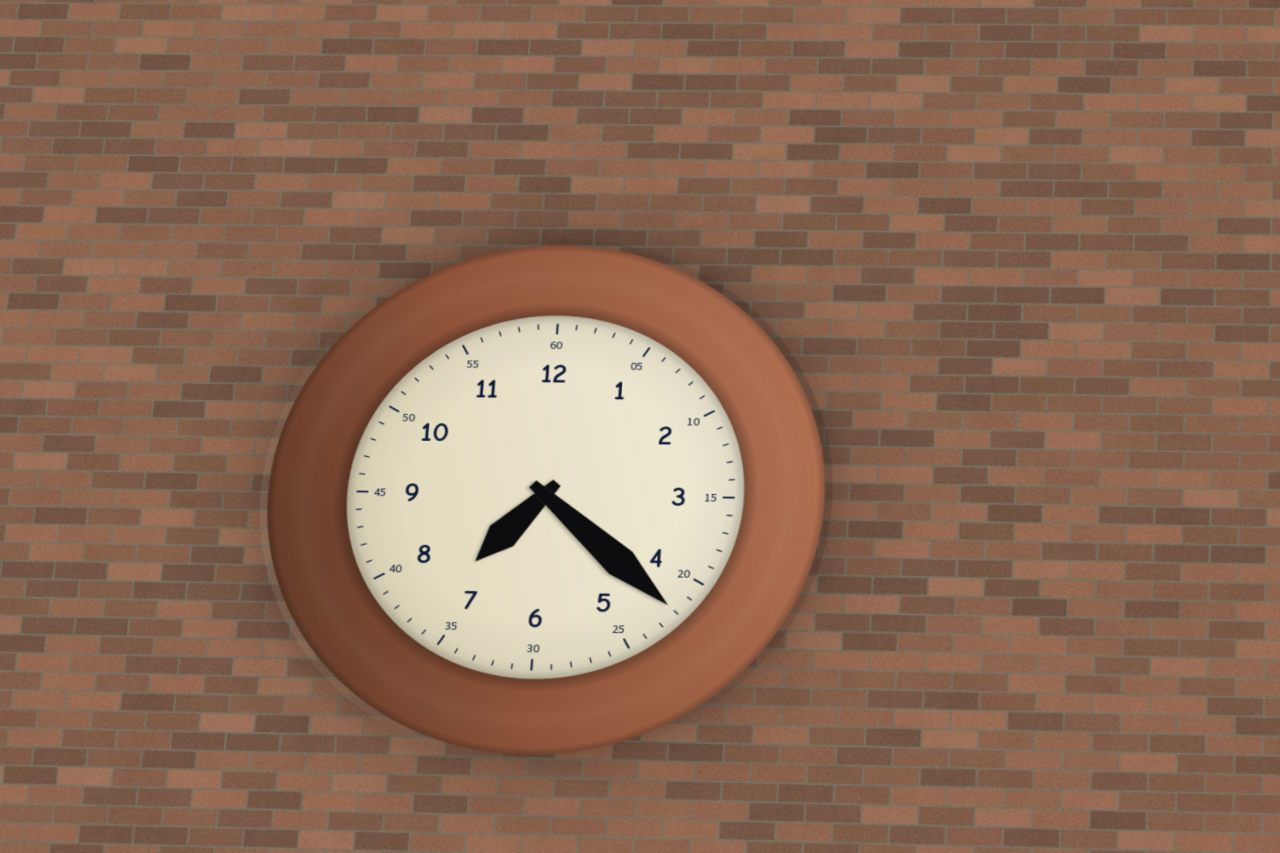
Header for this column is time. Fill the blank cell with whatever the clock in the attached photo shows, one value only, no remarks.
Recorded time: 7:22
